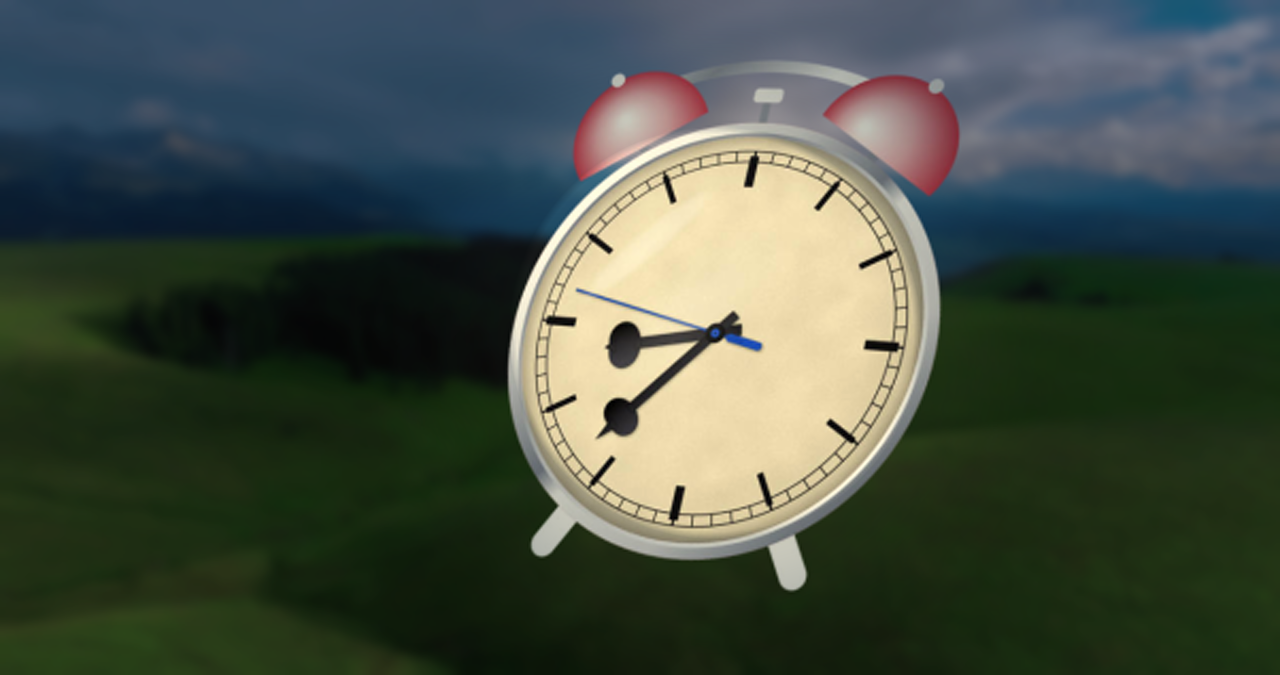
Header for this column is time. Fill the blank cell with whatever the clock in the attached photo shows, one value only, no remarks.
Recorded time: 8:36:47
